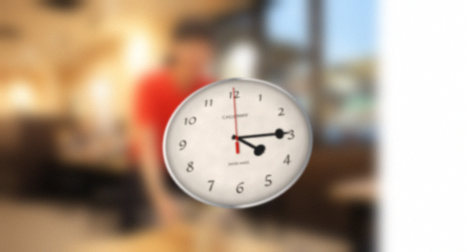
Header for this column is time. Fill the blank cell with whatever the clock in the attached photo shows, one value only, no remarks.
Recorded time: 4:15:00
